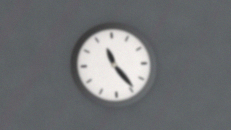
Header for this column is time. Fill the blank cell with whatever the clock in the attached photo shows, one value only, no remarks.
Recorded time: 11:24
